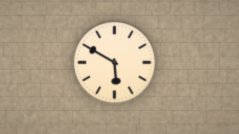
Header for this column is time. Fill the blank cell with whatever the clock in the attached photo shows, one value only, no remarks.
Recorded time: 5:50
